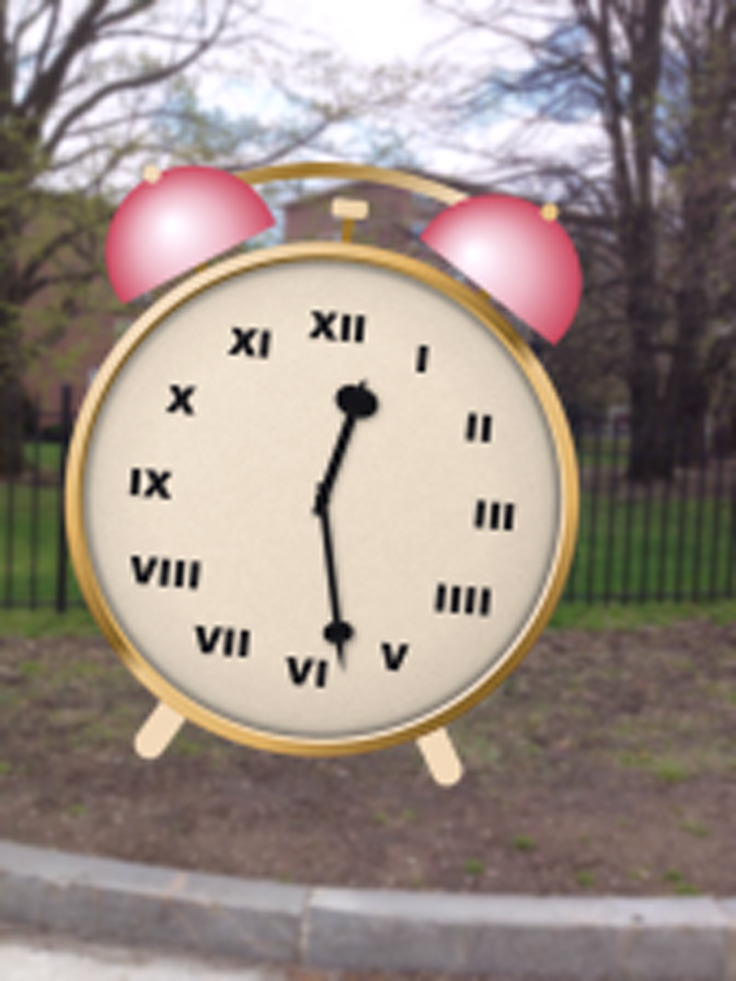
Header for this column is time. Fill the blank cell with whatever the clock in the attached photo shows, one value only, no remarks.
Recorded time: 12:28
